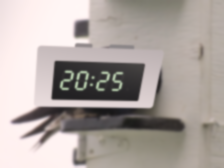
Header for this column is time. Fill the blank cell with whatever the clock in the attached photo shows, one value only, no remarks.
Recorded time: 20:25
